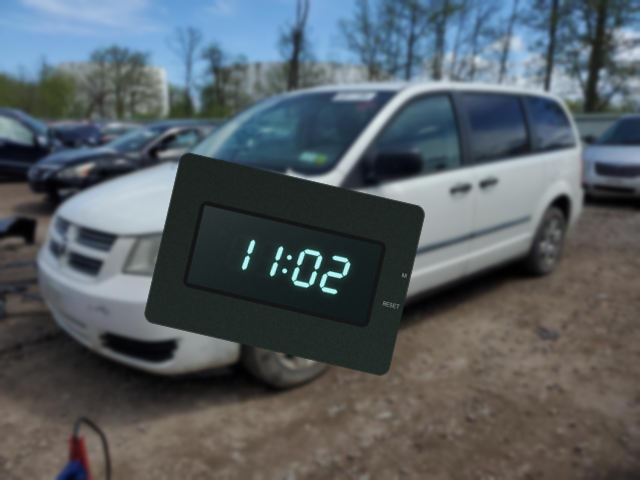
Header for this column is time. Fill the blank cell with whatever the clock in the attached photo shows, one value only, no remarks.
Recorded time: 11:02
